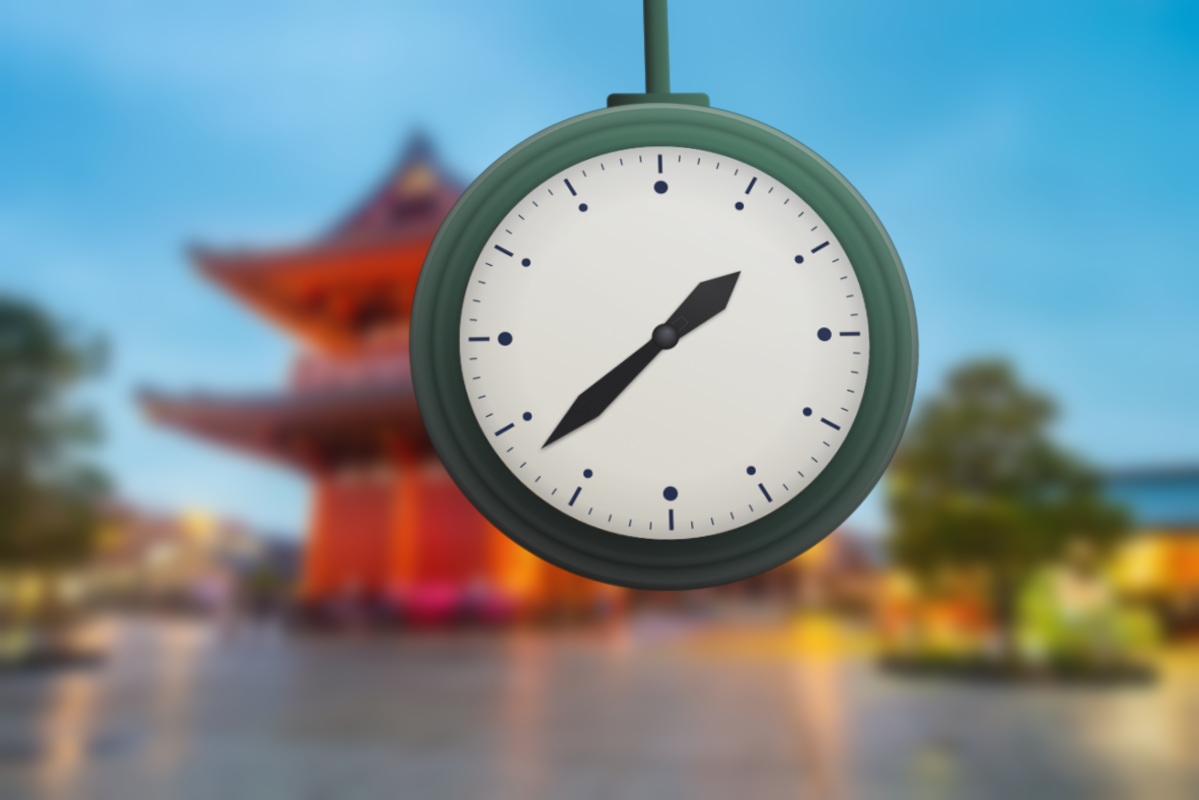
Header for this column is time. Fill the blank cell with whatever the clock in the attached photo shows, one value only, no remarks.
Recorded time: 1:38
